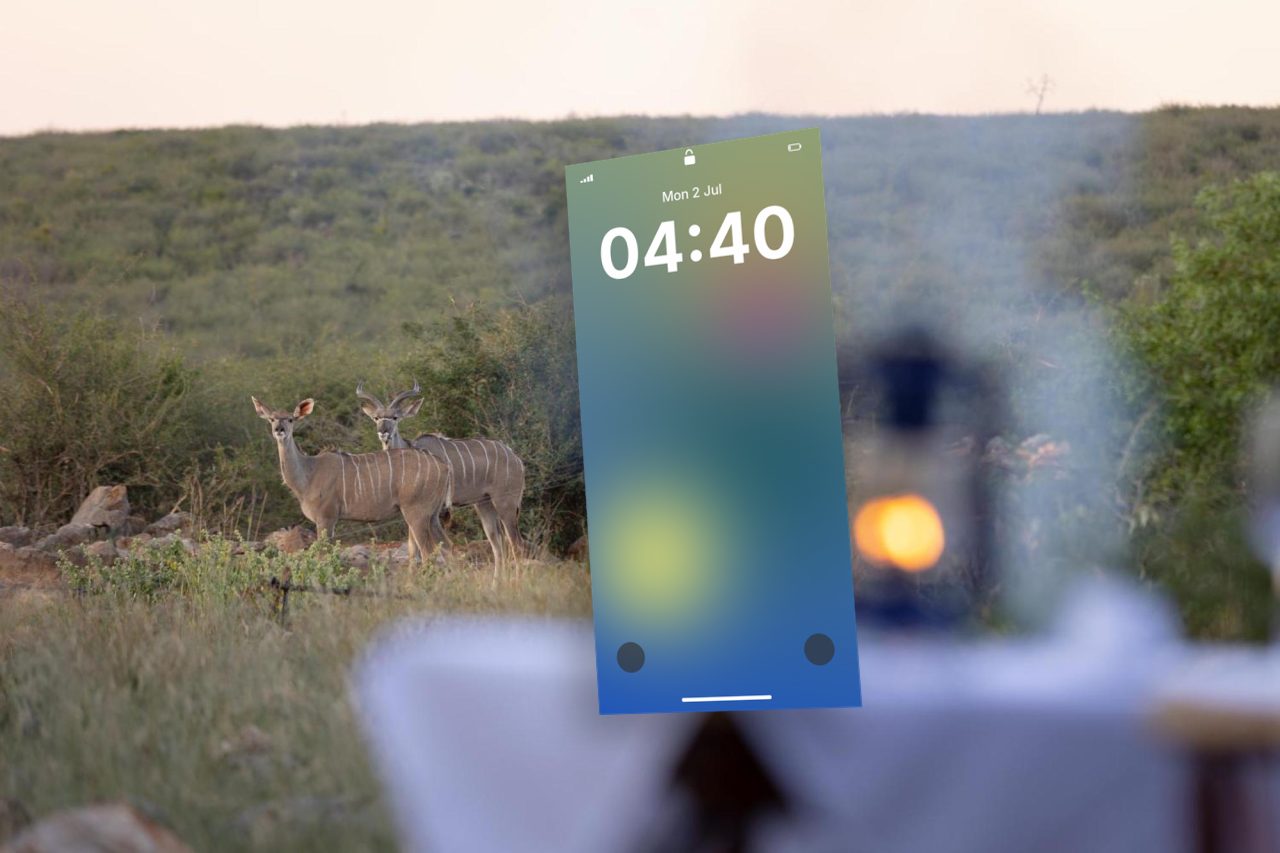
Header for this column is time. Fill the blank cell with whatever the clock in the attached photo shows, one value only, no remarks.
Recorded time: 4:40
